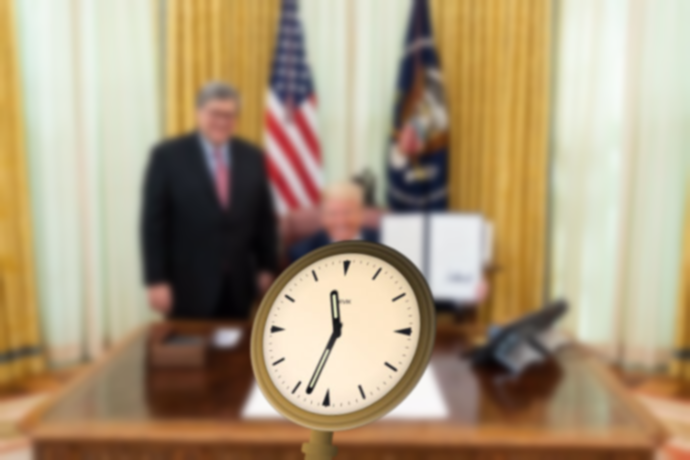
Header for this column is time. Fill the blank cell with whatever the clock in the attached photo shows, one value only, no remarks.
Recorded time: 11:33
